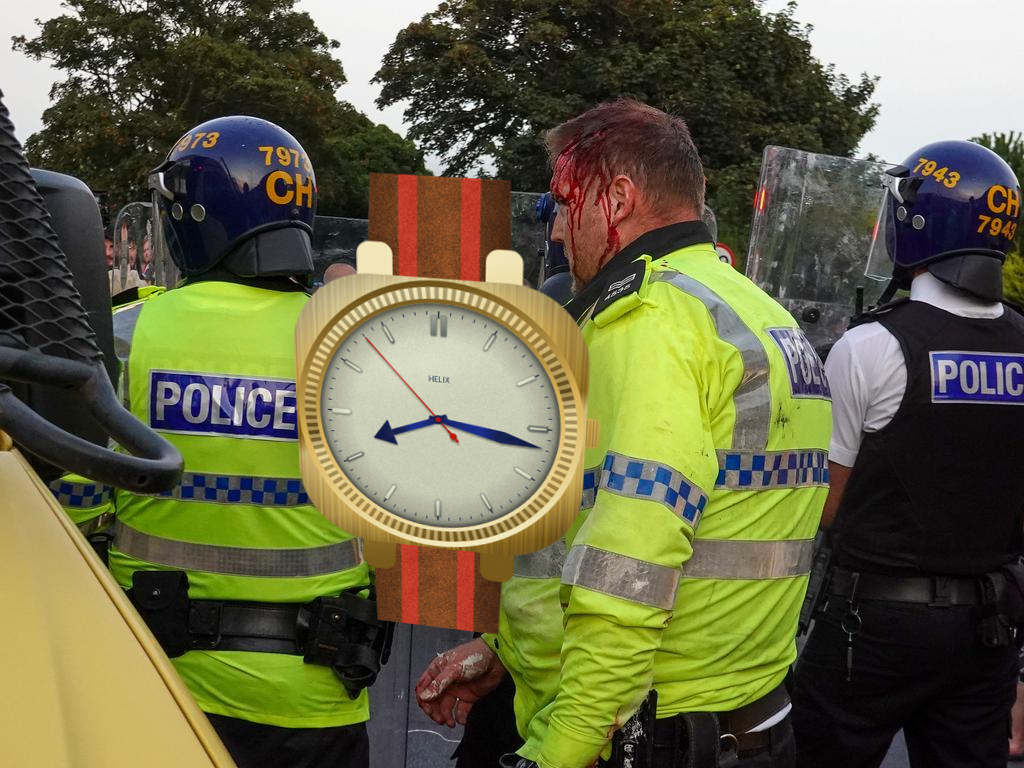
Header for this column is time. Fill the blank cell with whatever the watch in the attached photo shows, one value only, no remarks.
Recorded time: 8:16:53
